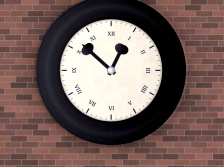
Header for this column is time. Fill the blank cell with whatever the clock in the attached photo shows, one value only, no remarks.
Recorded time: 12:52
